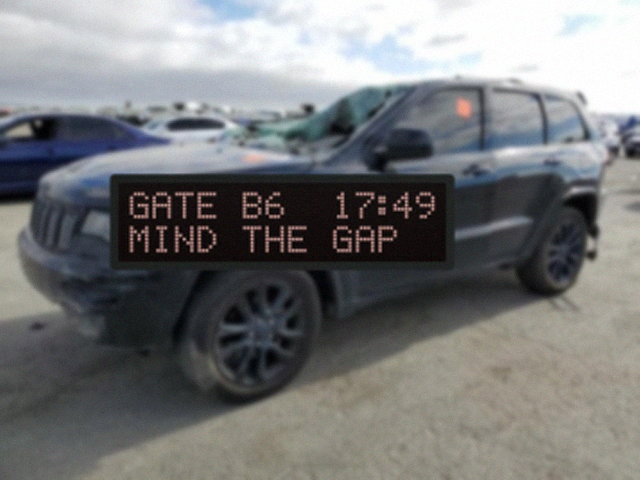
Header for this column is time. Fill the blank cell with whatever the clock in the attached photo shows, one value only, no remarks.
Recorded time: 17:49
